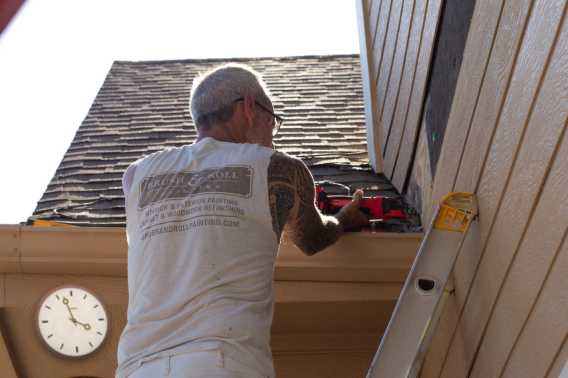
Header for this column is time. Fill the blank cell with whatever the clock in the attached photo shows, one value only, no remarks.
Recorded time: 3:57
